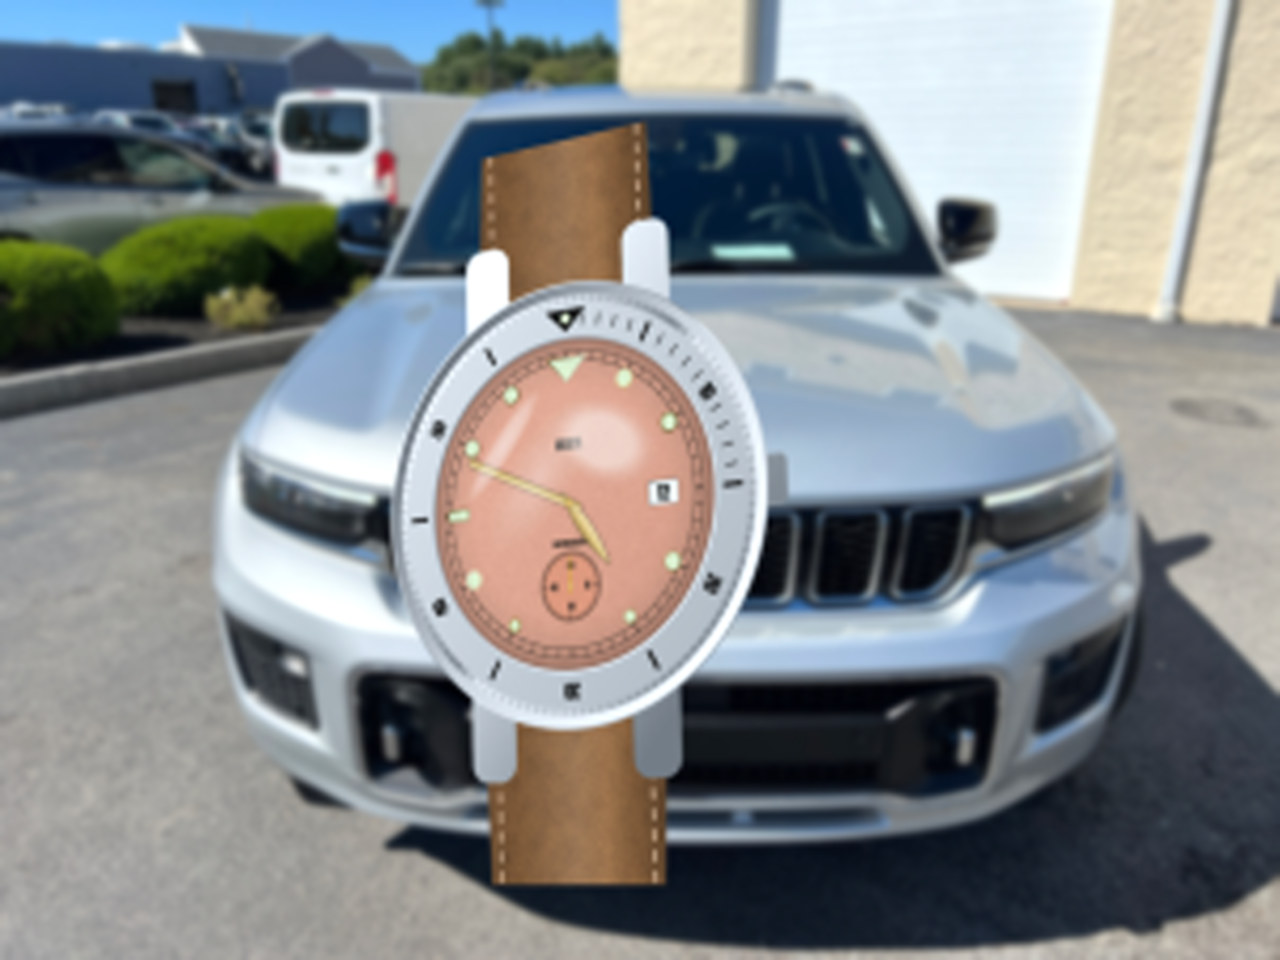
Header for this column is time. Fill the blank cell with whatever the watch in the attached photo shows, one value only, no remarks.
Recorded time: 4:49
